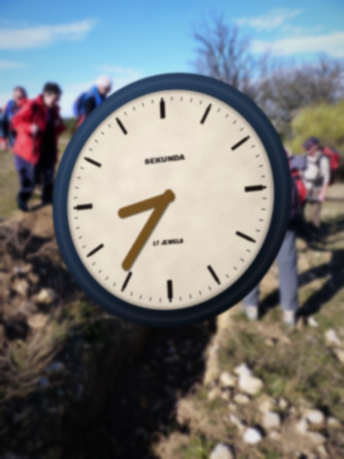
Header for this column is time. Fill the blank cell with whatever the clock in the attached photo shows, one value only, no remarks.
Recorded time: 8:36
